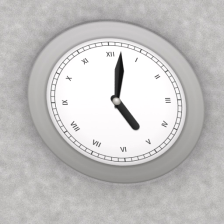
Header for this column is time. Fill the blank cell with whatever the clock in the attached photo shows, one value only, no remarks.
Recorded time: 5:02
